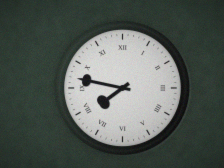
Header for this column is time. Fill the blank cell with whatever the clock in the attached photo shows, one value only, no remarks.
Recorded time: 7:47
